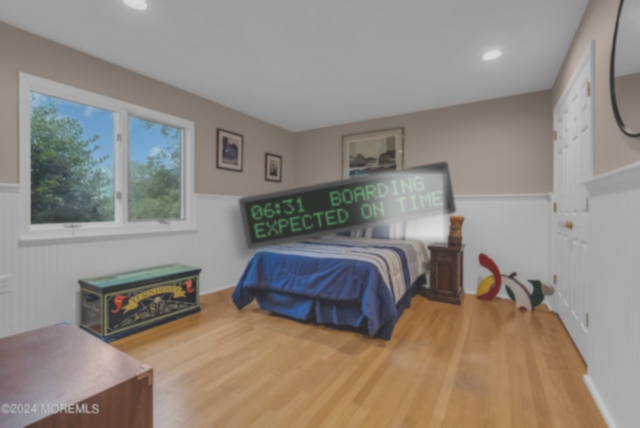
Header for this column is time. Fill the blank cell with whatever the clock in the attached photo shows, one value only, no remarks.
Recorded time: 6:31
